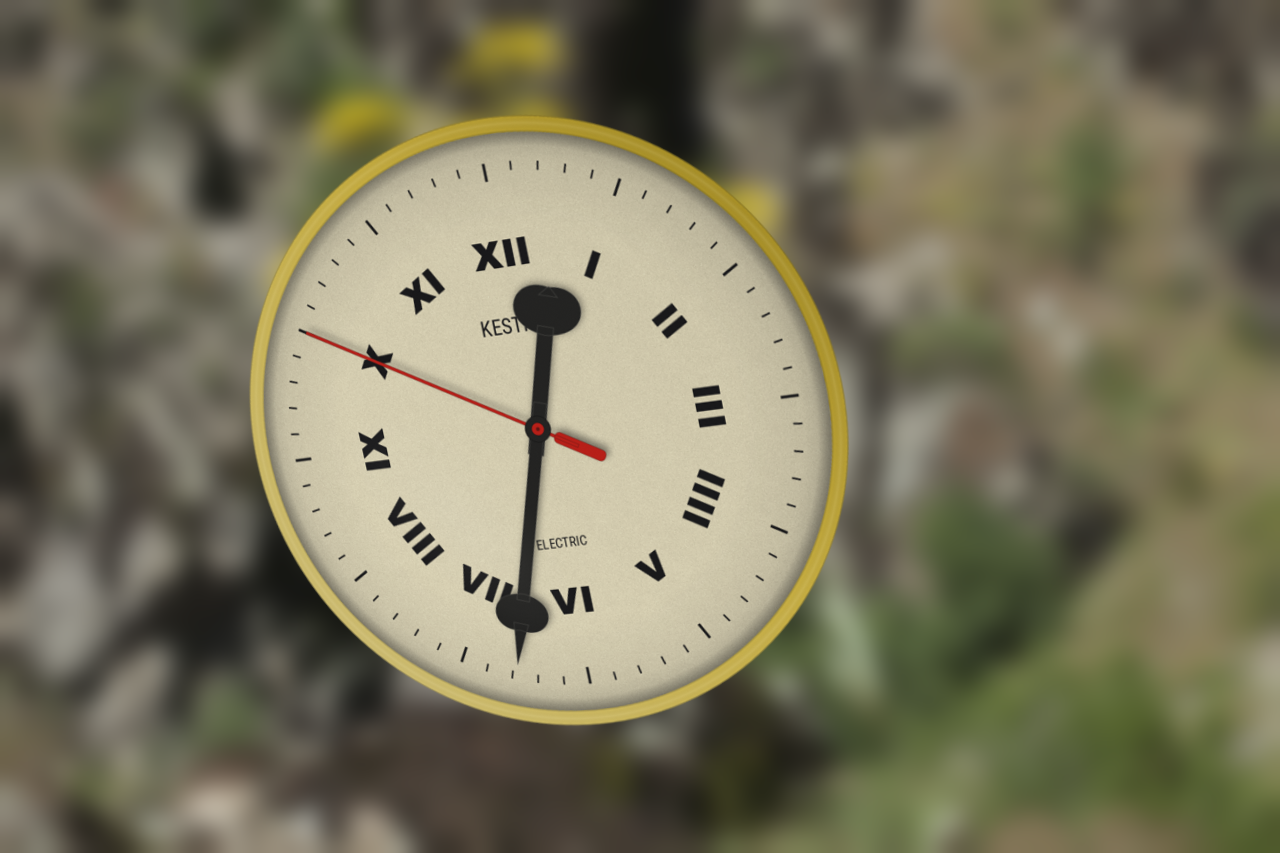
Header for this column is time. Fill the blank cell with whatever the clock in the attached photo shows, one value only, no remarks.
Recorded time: 12:32:50
